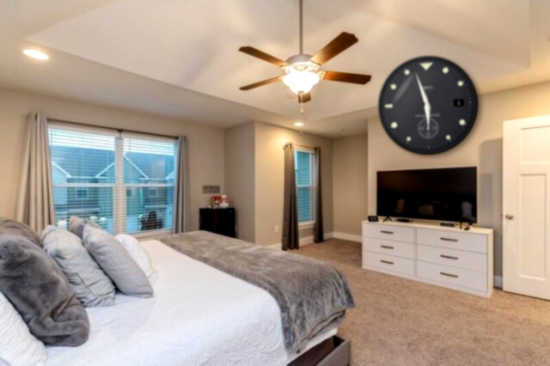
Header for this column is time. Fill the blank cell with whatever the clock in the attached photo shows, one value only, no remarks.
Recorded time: 5:57
